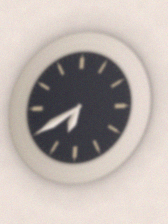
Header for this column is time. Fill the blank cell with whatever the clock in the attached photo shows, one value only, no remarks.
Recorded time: 6:40
